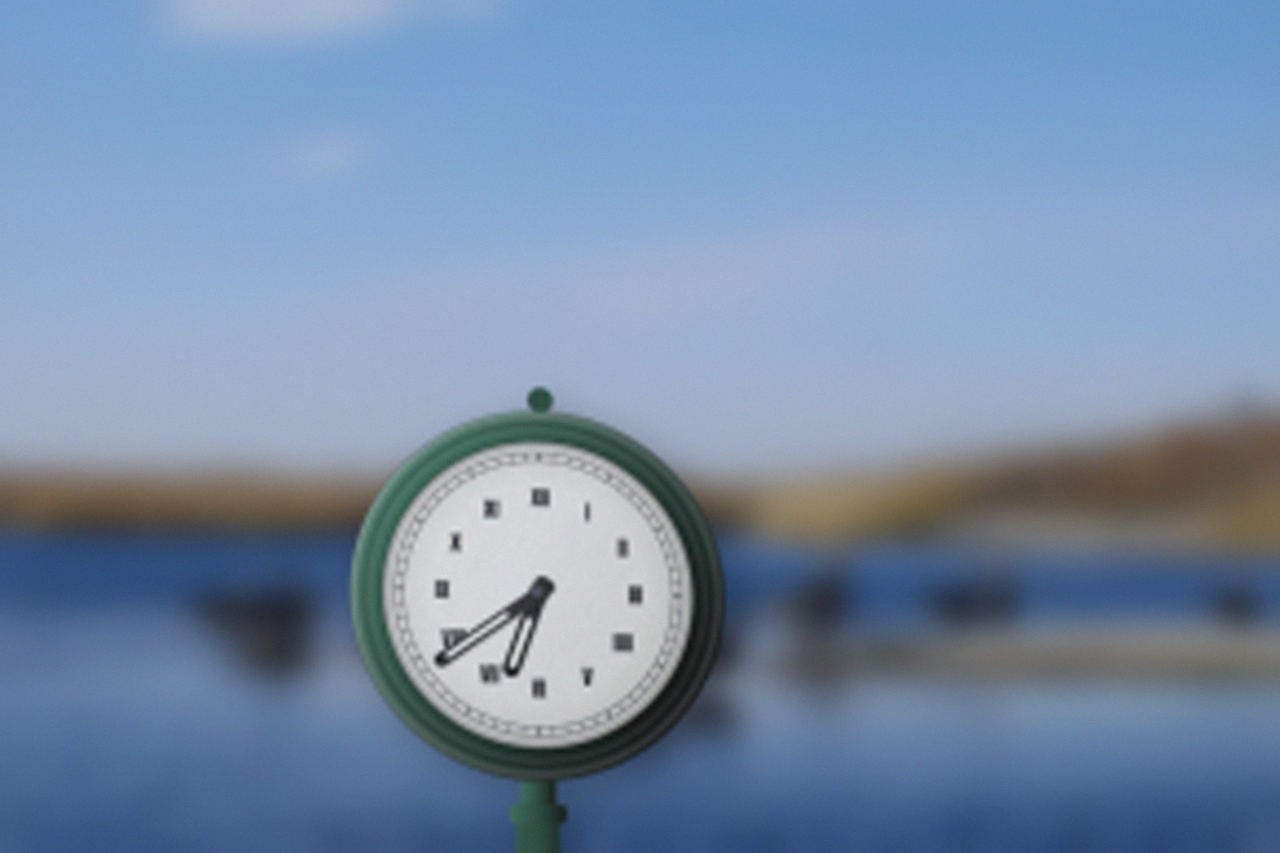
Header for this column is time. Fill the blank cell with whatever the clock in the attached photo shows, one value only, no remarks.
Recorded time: 6:39
